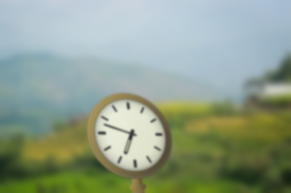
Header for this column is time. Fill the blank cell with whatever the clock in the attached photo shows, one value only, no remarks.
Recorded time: 6:48
